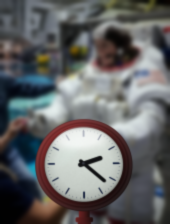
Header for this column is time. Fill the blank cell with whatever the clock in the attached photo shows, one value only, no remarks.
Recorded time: 2:22
